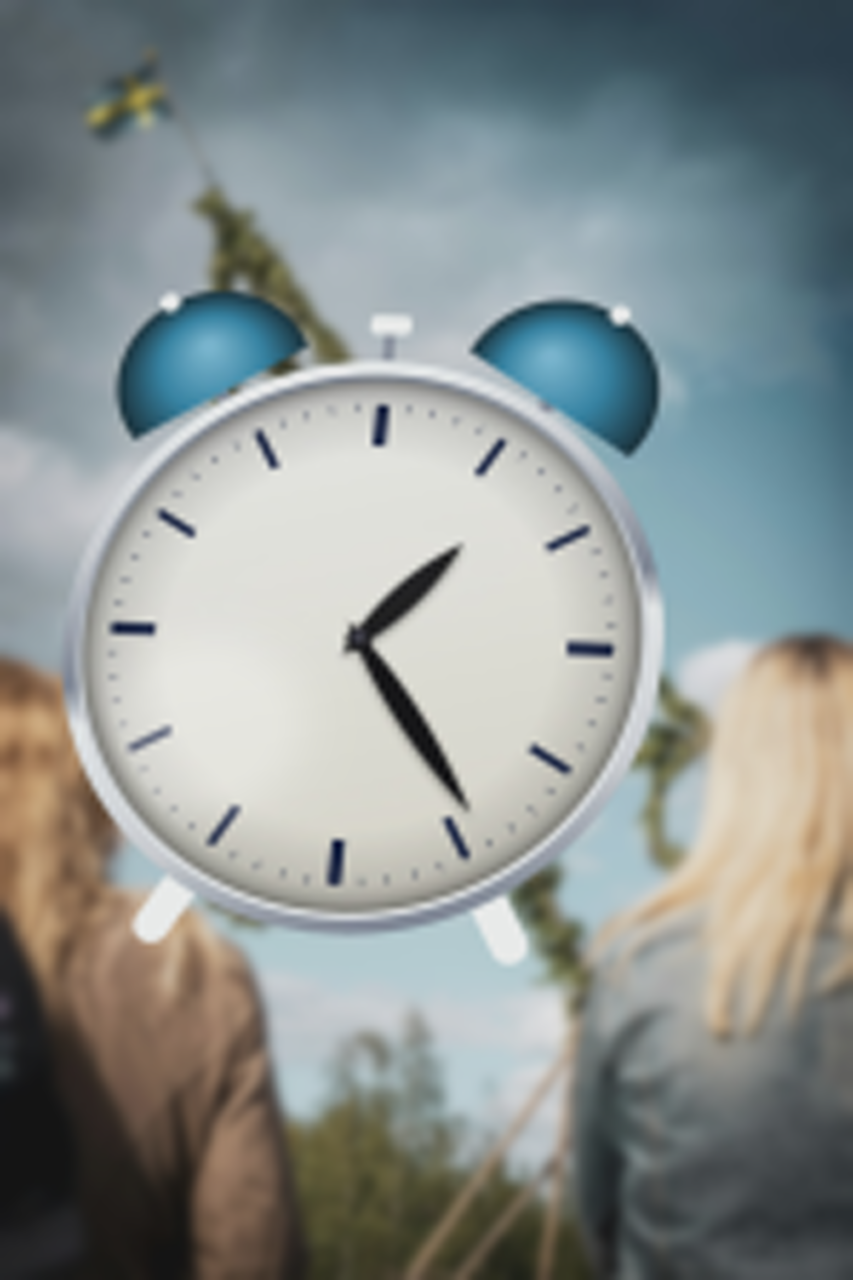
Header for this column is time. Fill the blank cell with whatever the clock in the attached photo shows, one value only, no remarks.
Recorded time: 1:24
